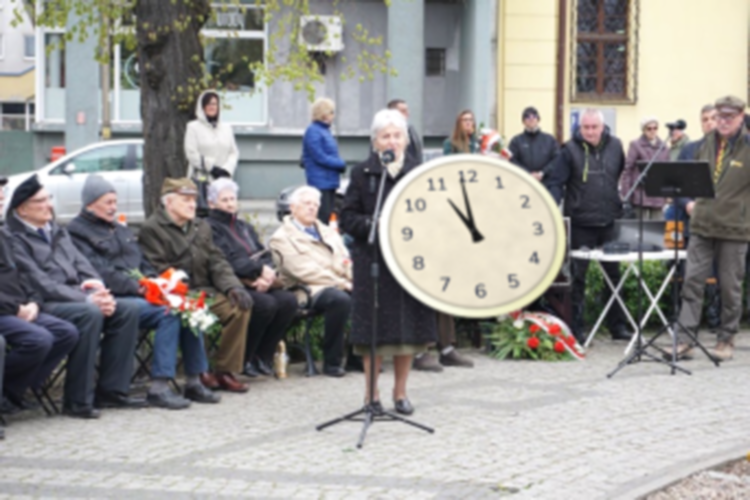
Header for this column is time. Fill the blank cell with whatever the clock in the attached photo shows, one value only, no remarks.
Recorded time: 10:59
